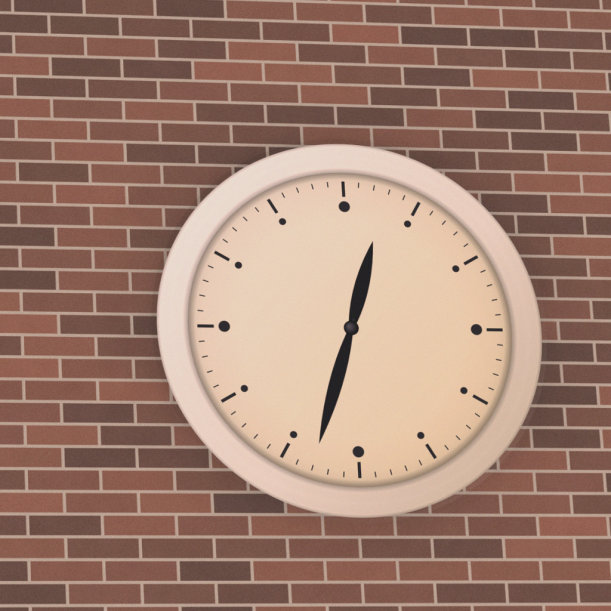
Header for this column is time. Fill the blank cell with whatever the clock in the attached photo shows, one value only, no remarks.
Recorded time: 12:33
